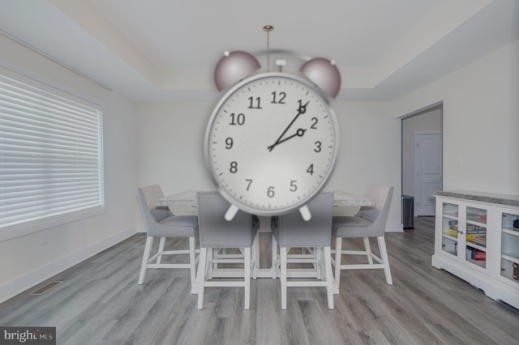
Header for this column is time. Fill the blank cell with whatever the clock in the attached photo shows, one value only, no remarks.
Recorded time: 2:06
